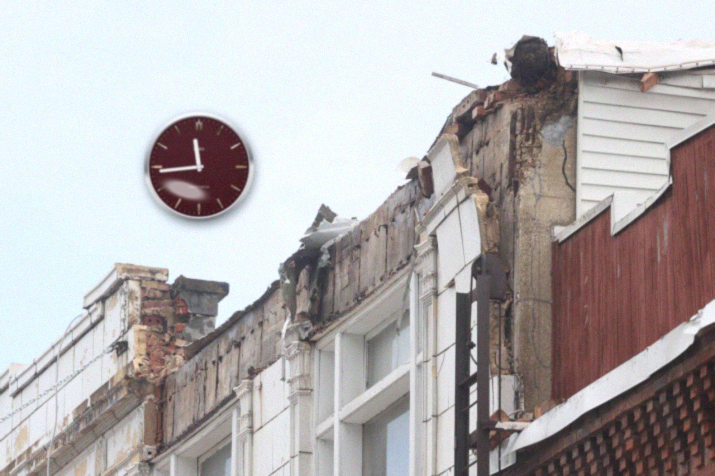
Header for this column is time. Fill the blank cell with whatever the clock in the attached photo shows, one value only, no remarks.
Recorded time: 11:44
